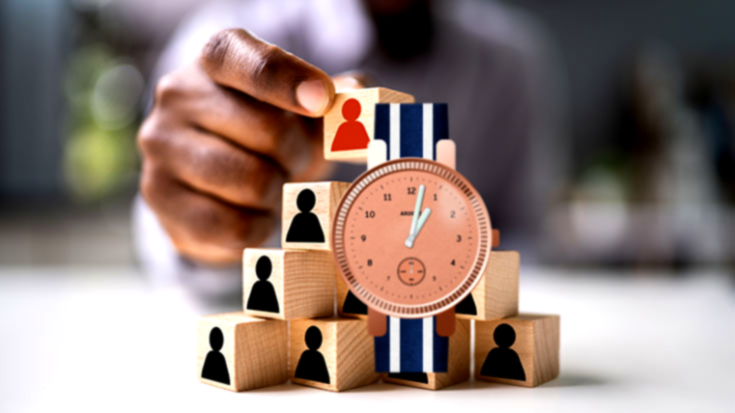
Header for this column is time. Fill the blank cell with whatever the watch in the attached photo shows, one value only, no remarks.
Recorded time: 1:02
